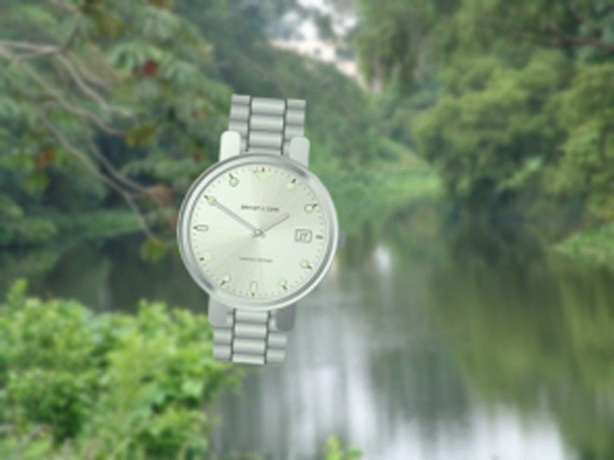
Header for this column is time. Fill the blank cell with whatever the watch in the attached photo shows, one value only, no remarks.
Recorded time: 1:50
